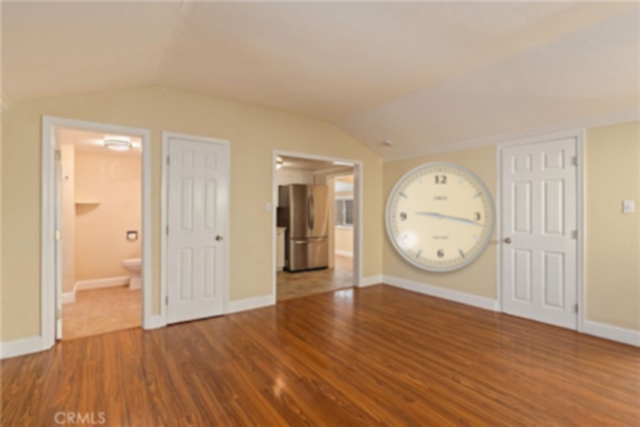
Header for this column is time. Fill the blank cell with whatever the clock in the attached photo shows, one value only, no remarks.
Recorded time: 9:17
